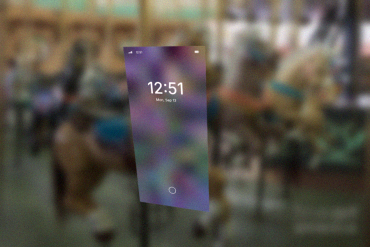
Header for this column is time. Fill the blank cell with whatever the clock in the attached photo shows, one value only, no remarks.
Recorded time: 12:51
